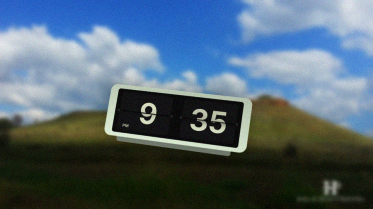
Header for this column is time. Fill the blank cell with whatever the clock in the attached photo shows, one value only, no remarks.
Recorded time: 9:35
